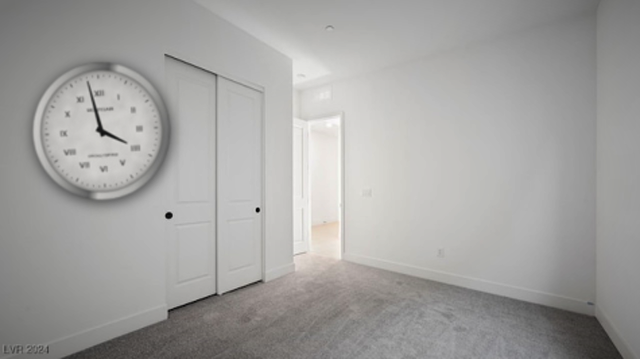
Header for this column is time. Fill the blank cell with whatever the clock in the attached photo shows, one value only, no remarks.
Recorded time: 3:58
